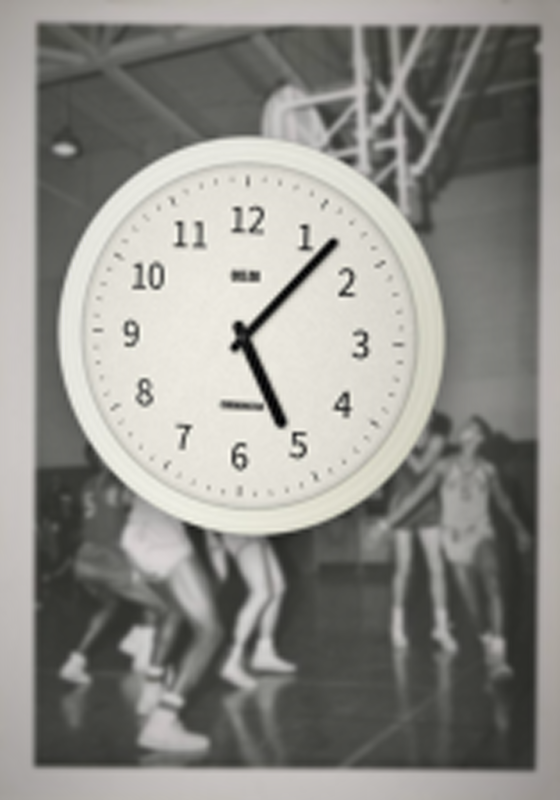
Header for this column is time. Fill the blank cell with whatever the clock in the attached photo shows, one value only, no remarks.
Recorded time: 5:07
